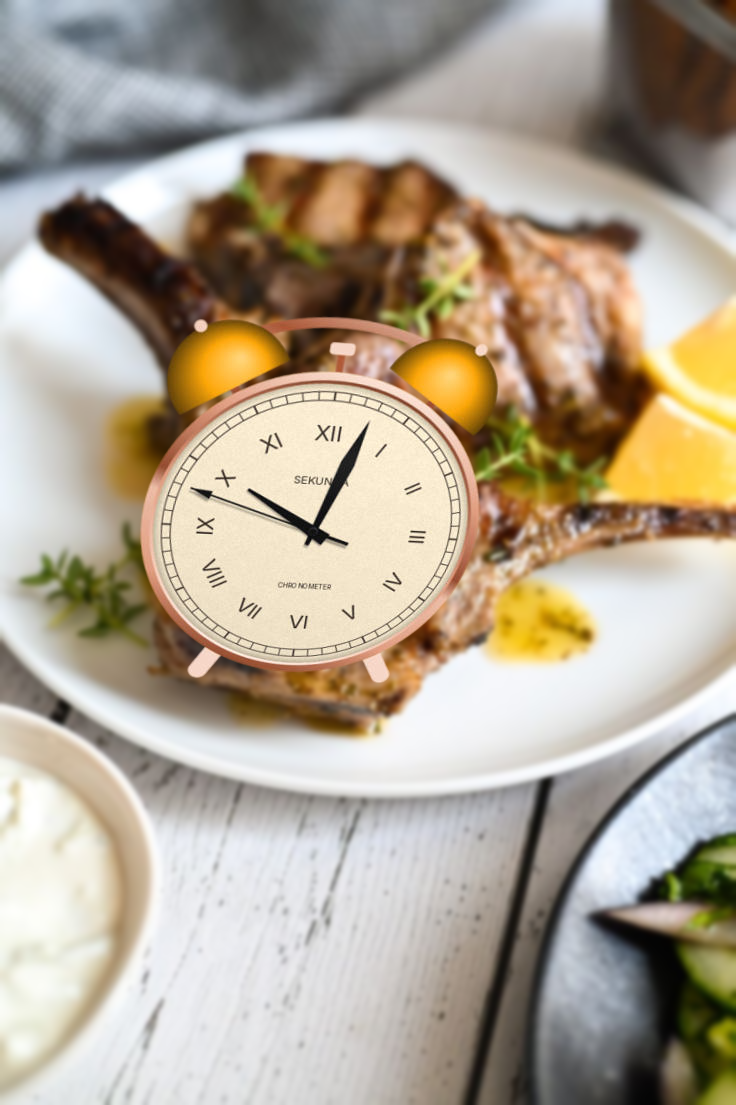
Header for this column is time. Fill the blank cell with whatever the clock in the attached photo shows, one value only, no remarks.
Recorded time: 10:02:48
